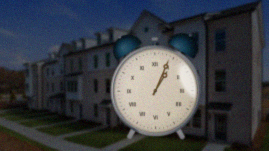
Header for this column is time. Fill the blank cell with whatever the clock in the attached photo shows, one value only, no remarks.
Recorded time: 1:04
